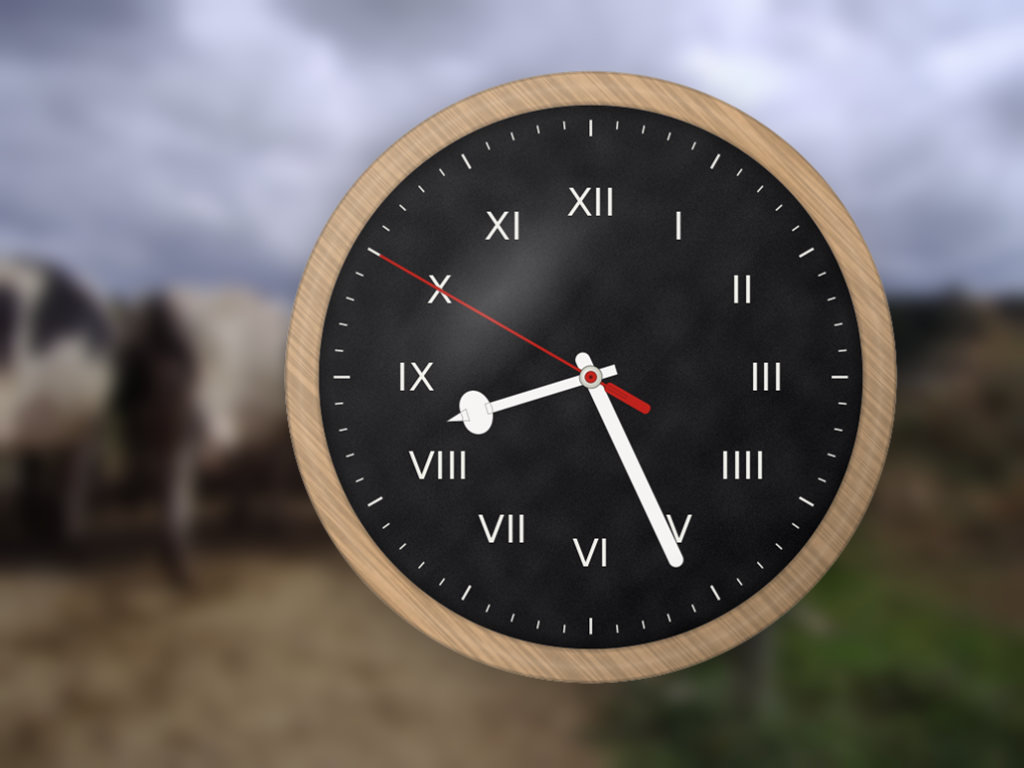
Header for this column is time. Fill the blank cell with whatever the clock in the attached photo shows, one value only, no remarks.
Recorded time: 8:25:50
